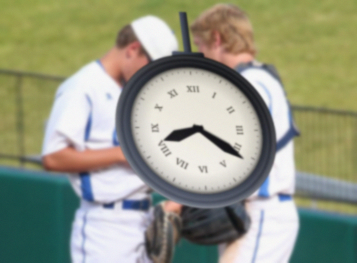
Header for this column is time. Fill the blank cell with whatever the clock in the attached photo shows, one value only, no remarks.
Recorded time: 8:21
